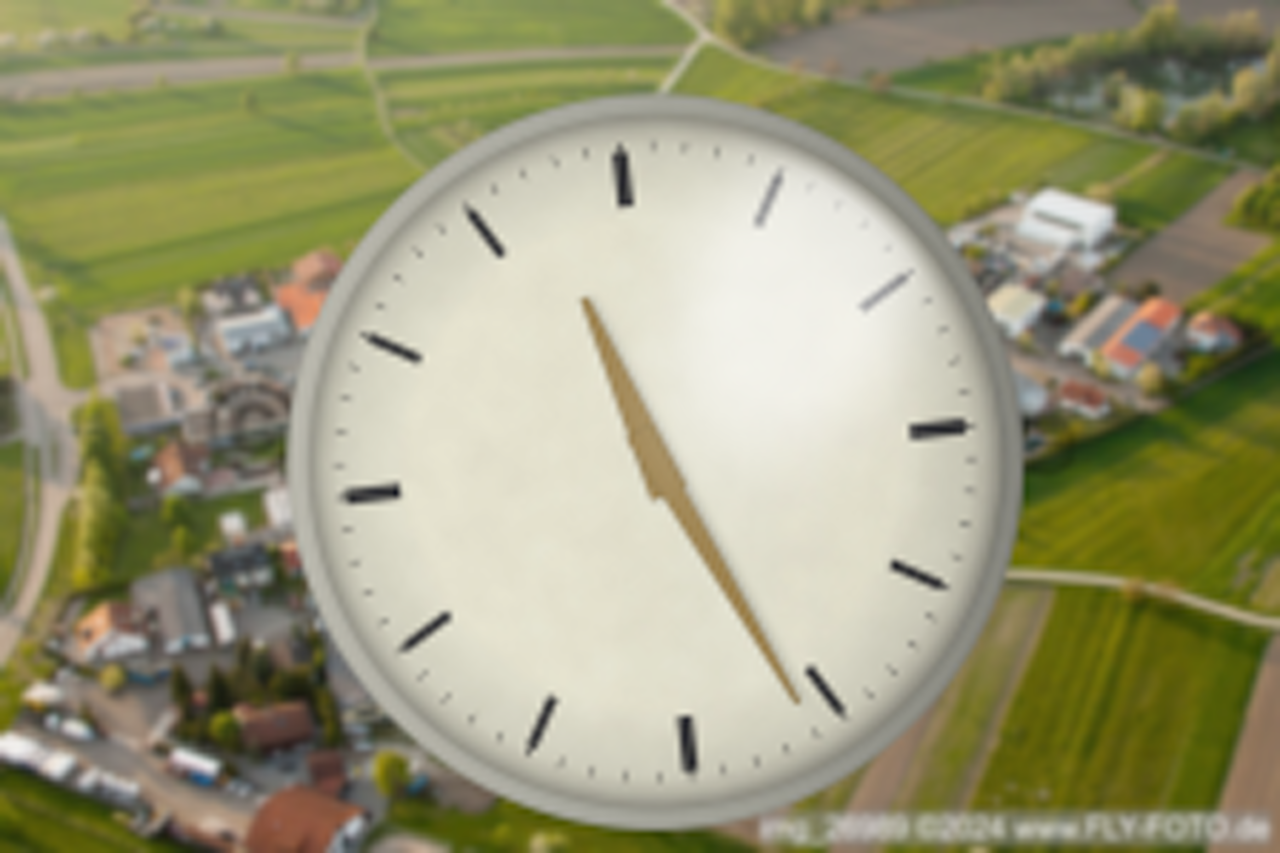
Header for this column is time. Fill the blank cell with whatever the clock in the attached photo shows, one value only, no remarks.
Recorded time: 11:26
